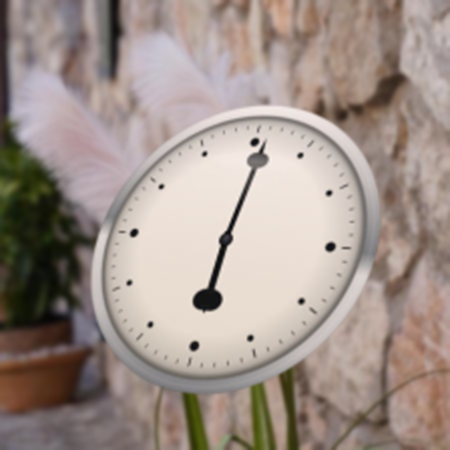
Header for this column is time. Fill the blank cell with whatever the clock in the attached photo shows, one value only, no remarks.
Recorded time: 6:01
